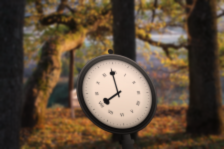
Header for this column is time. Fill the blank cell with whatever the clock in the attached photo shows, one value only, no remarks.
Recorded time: 7:59
